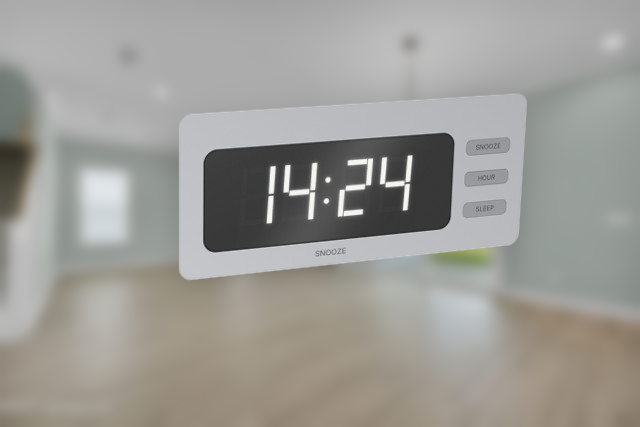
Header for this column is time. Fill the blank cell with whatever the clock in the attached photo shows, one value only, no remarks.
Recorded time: 14:24
